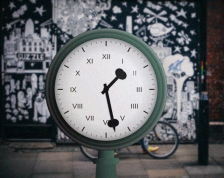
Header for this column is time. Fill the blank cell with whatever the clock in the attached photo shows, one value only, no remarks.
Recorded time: 1:28
